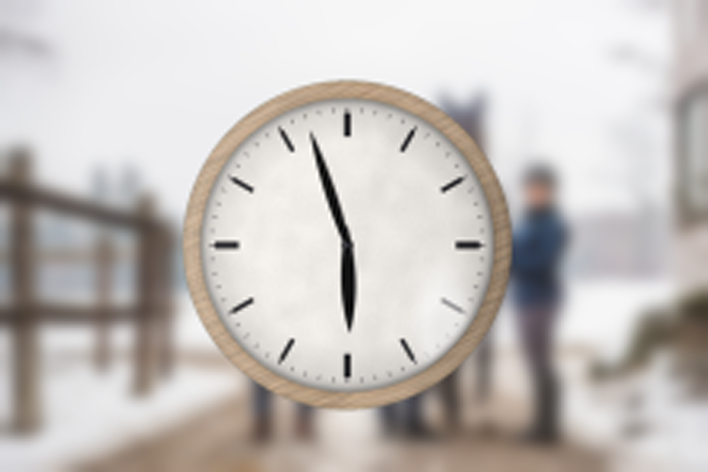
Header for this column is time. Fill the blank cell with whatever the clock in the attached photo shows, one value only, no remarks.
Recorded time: 5:57
